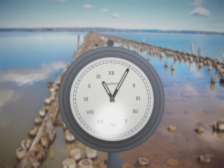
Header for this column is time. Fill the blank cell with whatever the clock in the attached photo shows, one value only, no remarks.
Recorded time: 11:05
